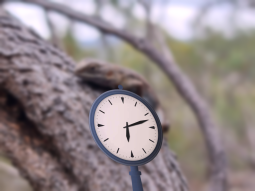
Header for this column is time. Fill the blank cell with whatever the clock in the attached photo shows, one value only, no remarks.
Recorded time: 6:12
